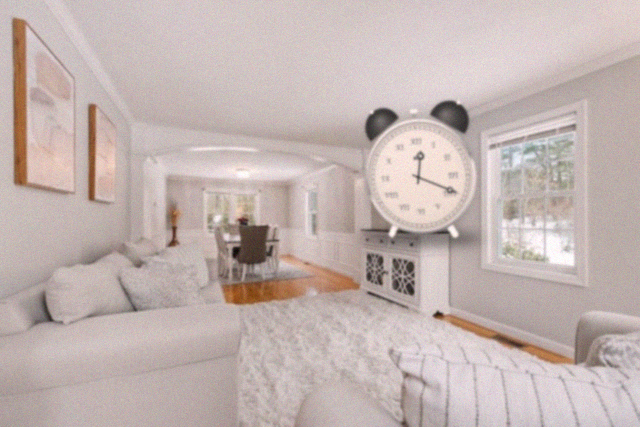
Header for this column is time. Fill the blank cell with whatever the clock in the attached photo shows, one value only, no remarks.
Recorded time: 12:19
